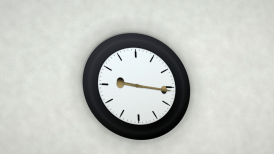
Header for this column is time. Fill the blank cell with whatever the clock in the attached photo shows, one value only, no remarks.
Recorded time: 9:16
